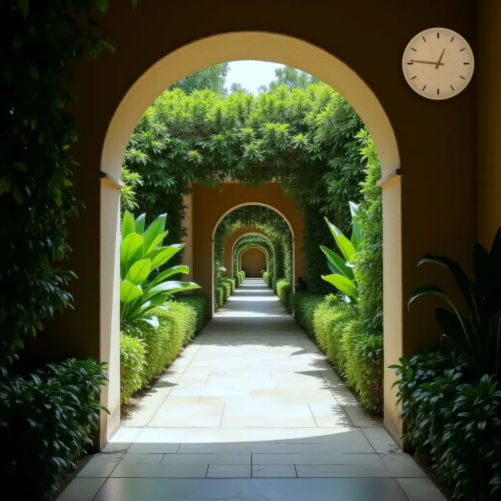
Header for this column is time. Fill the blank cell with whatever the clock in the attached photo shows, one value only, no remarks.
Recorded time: 12:46
